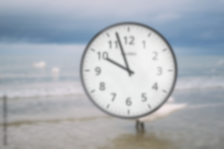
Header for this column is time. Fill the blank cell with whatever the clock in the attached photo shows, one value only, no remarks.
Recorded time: 9:57
